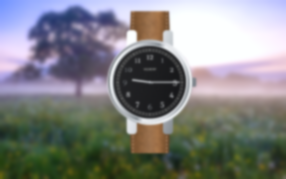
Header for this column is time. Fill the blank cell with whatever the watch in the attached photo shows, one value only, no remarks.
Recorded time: 9:15
